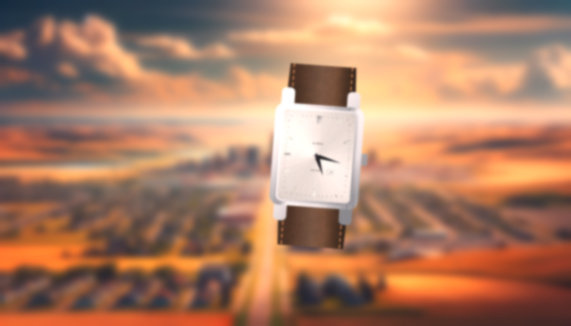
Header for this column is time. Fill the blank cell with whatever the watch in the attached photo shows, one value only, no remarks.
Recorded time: 5:17
